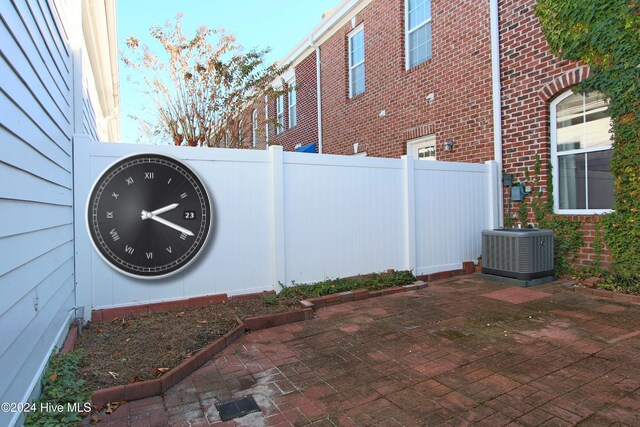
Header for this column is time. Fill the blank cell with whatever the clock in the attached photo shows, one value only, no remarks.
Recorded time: 2:19
